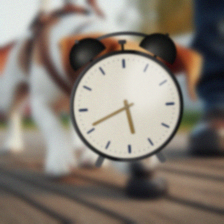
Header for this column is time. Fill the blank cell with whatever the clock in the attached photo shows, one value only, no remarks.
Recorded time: 5:41
